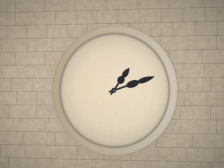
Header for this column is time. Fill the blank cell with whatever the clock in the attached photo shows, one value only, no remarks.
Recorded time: 1:12
